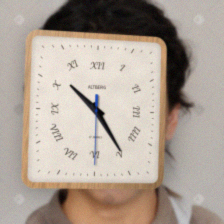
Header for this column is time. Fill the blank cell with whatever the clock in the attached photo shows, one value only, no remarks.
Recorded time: 10:24:30
